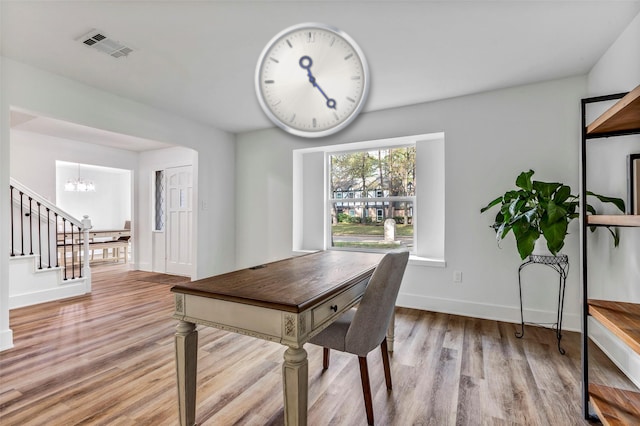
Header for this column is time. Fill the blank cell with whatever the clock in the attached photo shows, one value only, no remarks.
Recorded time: 11:24
